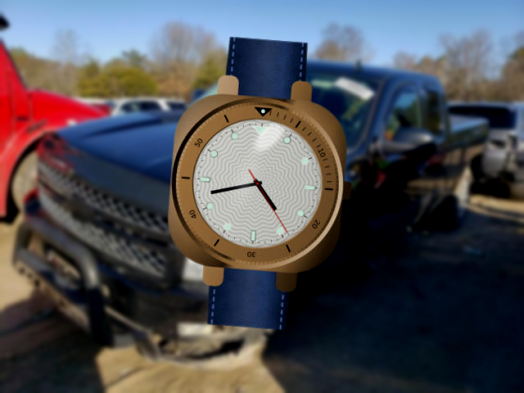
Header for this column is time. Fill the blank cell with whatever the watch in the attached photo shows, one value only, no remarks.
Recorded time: 4:42:24
